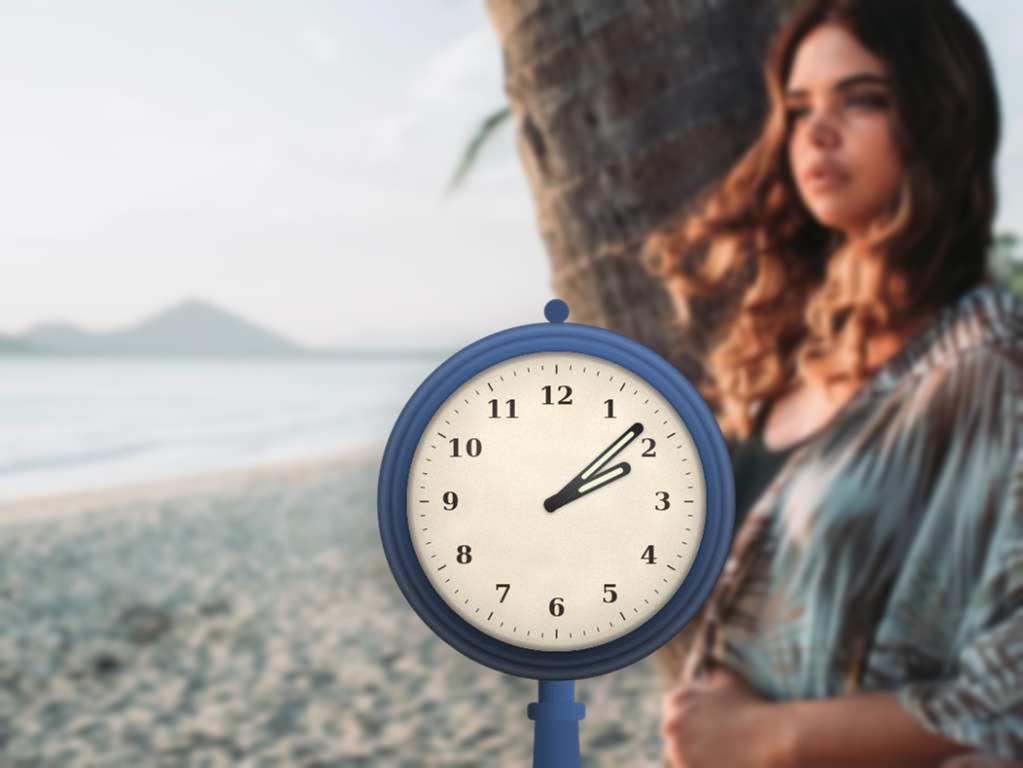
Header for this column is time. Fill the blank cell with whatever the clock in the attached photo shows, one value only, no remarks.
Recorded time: 2:08
